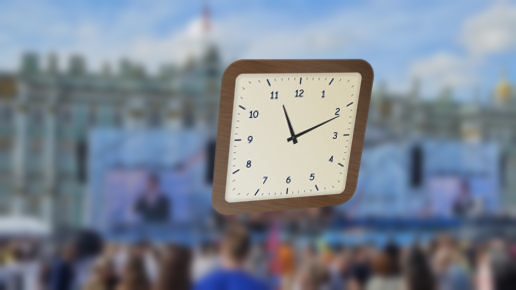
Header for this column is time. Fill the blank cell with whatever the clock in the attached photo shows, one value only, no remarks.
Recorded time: 11:11
